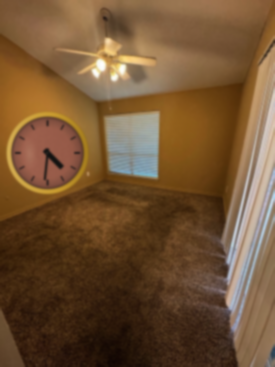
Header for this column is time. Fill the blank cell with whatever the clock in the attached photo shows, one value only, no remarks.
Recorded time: 4:31
